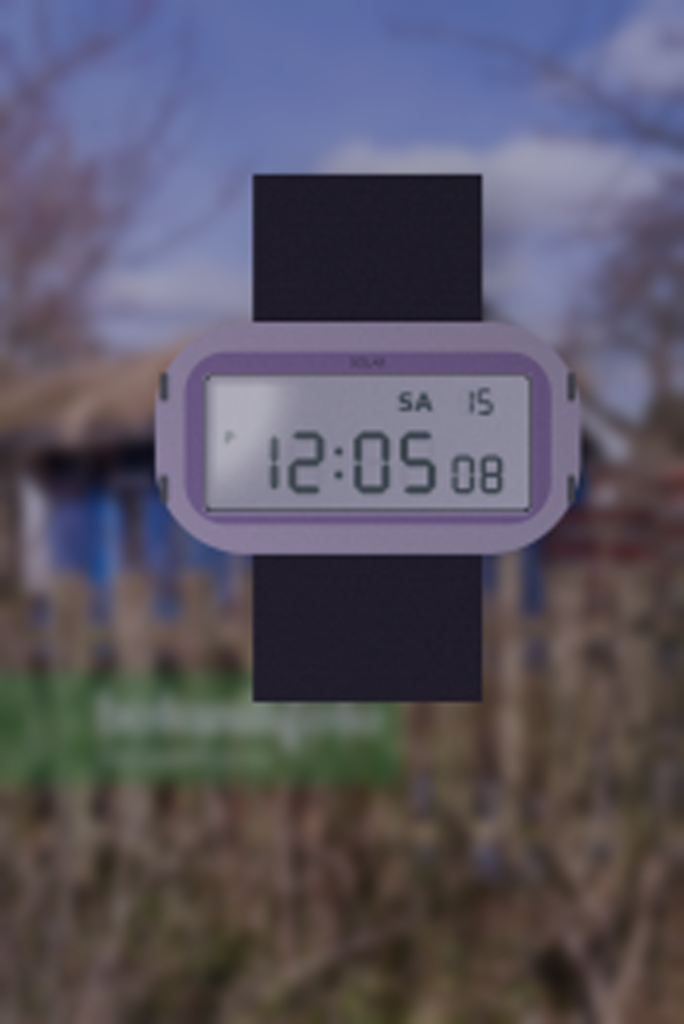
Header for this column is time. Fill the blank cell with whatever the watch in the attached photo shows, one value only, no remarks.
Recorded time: 12:05:08
